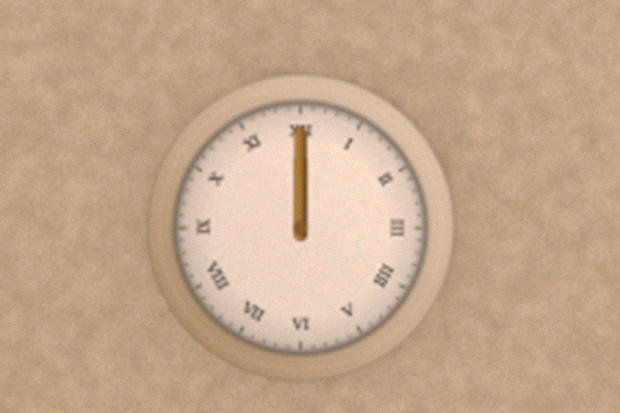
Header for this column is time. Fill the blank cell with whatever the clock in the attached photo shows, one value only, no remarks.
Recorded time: 12:00
